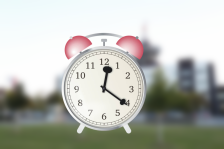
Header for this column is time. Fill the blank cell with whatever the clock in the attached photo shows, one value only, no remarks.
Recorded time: 12:21
